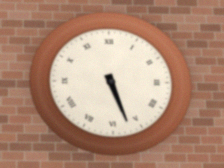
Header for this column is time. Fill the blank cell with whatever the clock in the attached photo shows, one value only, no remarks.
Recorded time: 5:27
